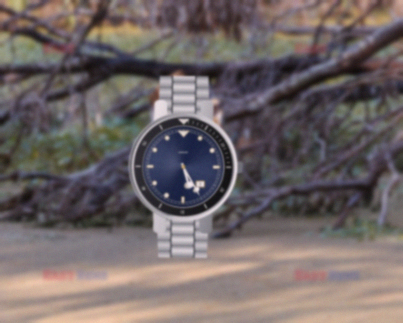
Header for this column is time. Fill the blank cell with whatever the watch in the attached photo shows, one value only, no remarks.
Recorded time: 5:25
